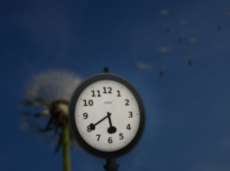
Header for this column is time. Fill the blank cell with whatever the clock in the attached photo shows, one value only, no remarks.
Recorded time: 5:40
